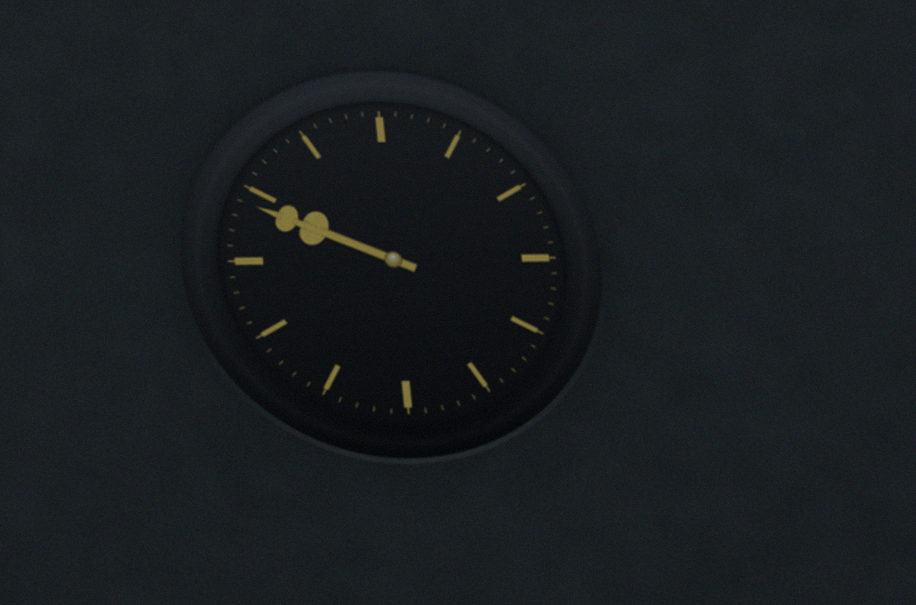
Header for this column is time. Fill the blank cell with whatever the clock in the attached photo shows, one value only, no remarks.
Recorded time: 9:49
